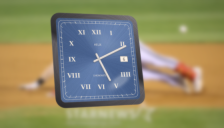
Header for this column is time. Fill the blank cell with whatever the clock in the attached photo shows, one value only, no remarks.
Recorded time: 5:11
